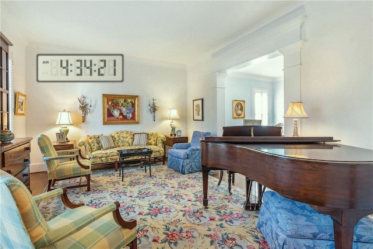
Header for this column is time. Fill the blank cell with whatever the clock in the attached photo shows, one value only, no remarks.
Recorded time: 4:34:21
